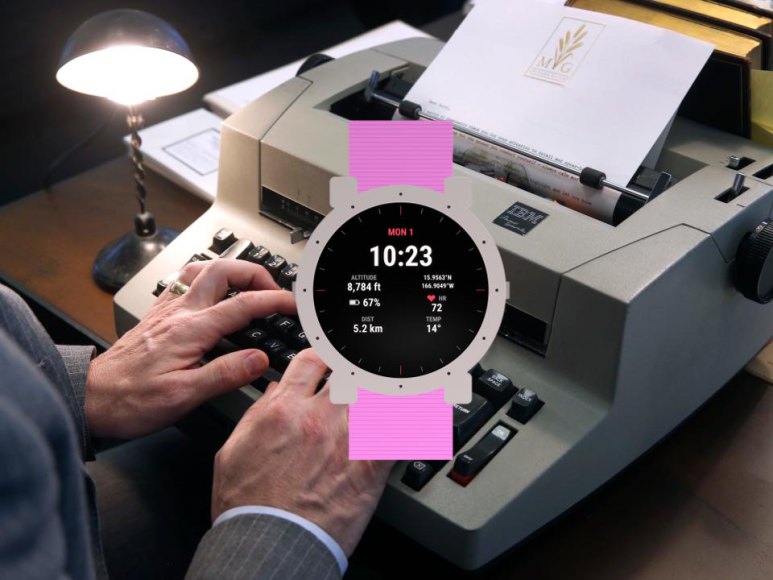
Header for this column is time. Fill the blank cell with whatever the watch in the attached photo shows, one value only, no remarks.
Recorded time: 10:23
